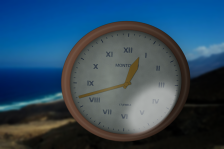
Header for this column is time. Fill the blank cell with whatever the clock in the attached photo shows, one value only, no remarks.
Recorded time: 12:42
